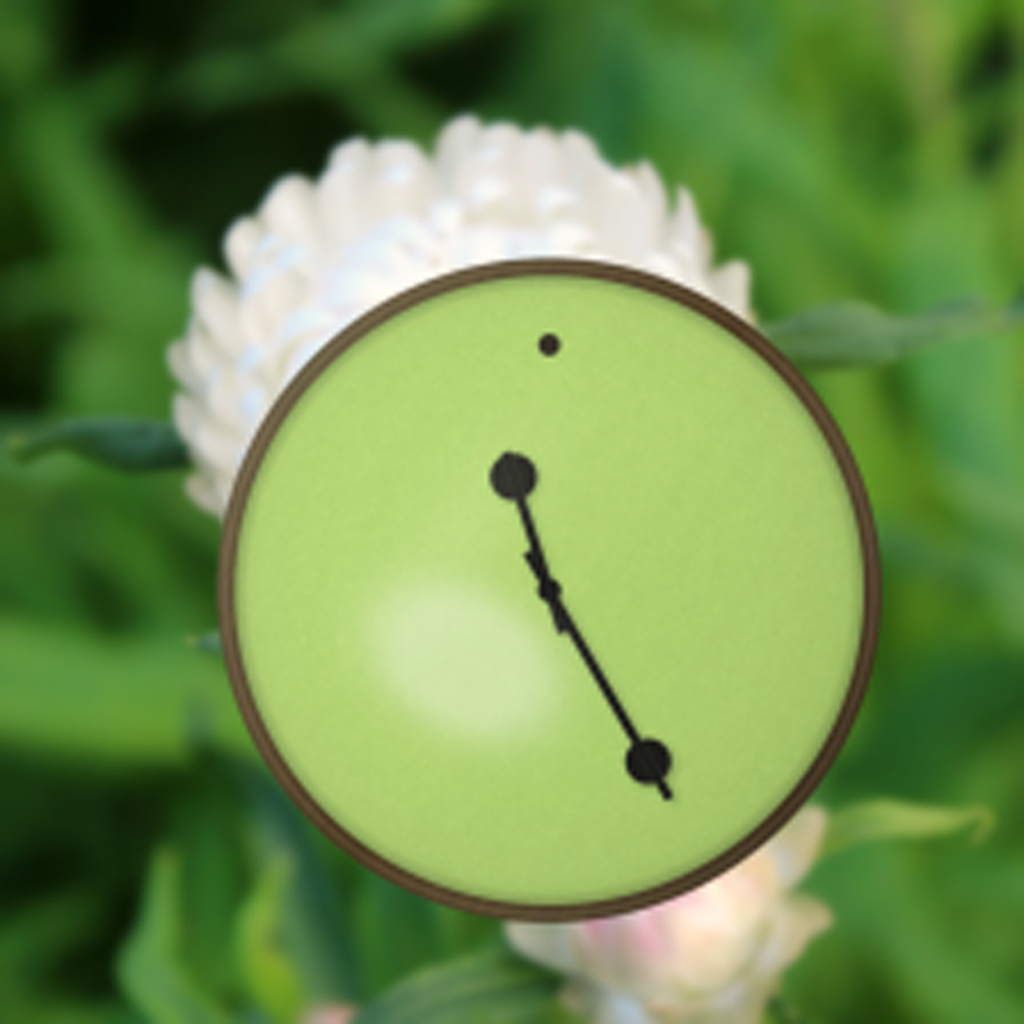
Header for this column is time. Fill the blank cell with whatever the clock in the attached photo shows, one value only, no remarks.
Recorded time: 11:25
